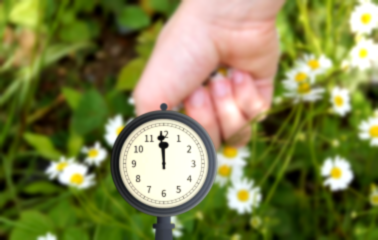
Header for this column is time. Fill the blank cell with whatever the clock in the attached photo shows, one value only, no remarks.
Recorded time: 11:59
